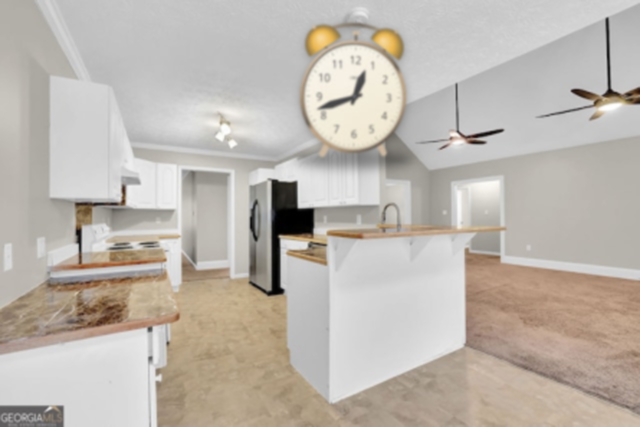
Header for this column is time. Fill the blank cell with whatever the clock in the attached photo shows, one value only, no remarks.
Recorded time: 12:42
